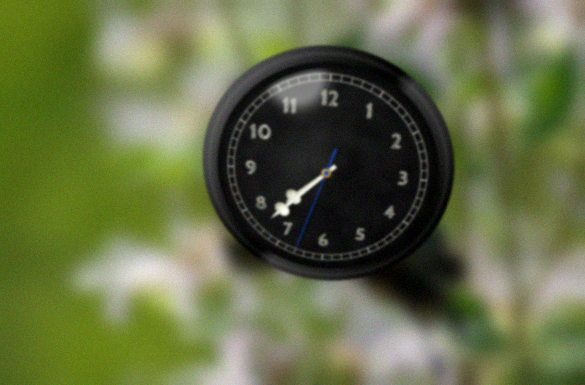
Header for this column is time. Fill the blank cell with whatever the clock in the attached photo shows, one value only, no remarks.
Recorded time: 7:37:33
